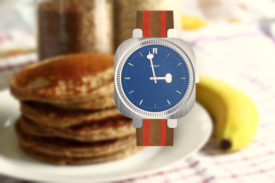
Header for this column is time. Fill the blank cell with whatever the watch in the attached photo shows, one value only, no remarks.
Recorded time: 2:58
